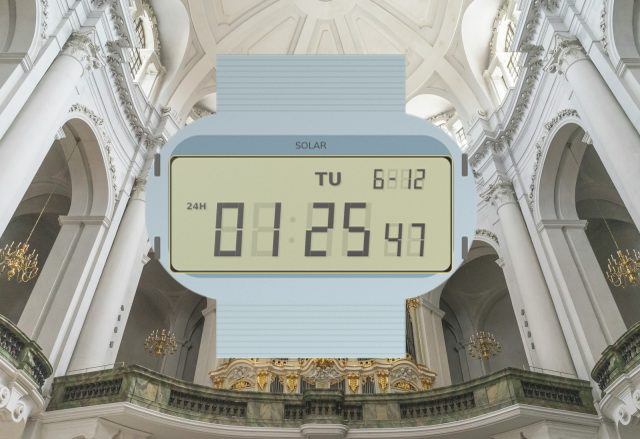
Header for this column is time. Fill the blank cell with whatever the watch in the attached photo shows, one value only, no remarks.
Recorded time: 1:25:47
